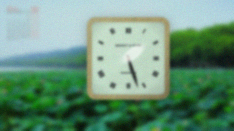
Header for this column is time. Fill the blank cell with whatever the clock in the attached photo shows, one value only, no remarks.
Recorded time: 5:27
